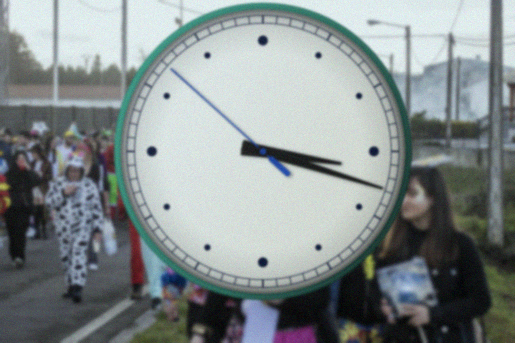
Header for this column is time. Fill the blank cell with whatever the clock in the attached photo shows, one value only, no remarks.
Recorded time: 3:17:52
